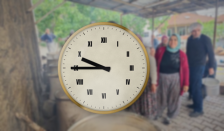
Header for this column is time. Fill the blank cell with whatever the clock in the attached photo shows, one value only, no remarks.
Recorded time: 9:45
